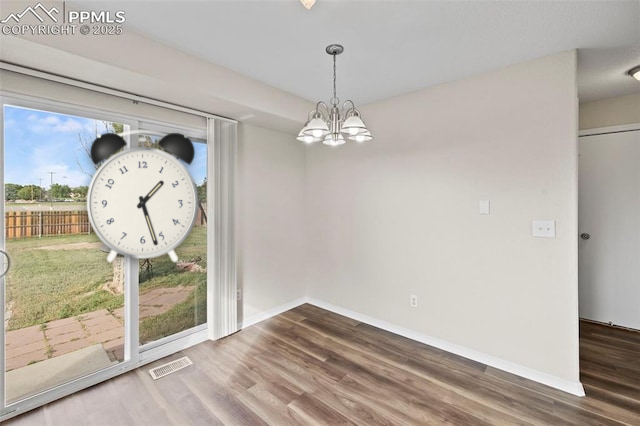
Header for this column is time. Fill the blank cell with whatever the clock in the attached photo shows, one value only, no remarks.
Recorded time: 1:27
